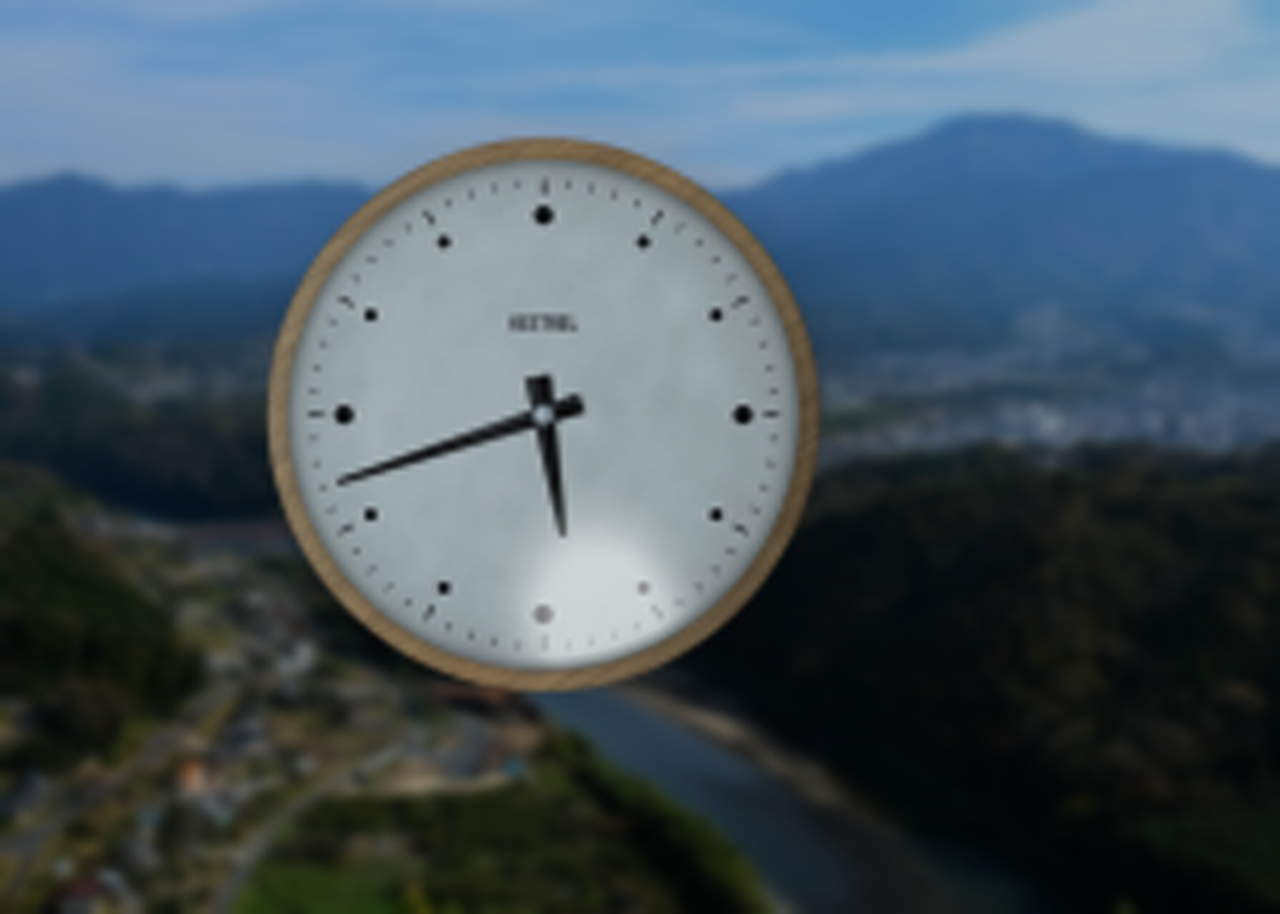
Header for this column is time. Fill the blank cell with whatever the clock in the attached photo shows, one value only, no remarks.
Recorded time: 5:42
